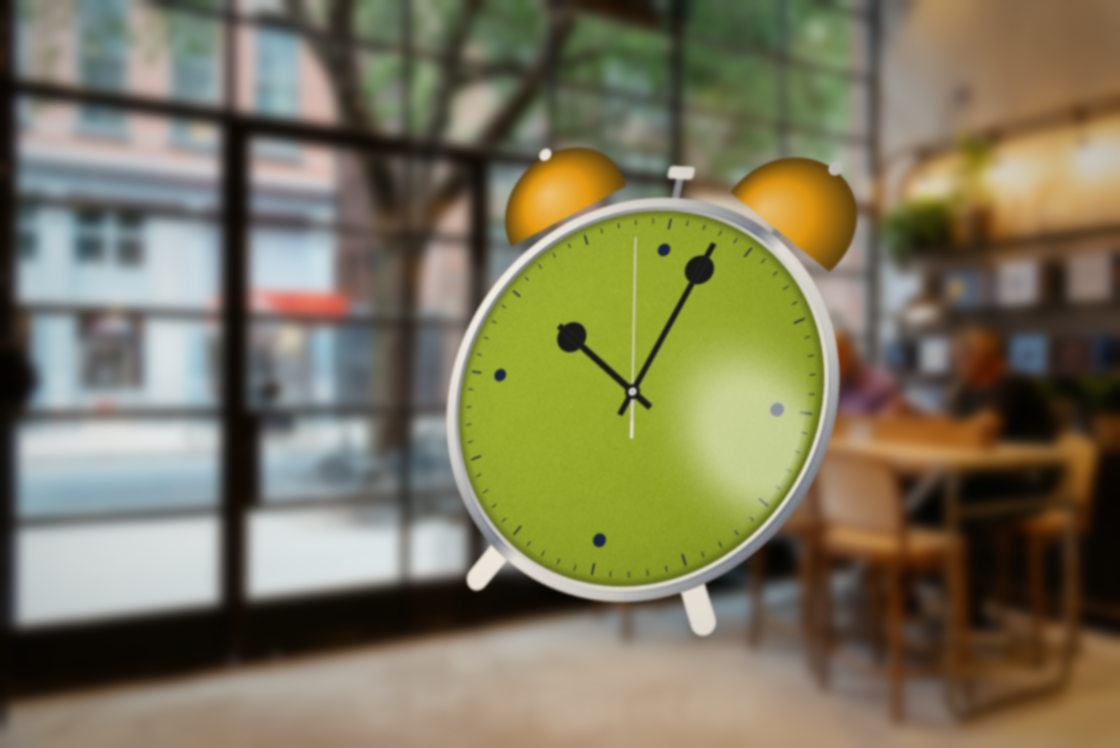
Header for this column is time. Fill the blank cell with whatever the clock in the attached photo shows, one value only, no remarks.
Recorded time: 10:02:58
